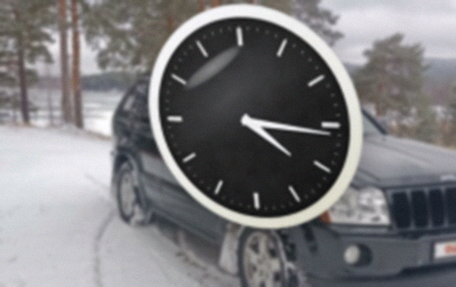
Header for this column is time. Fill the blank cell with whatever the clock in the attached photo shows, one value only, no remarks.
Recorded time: 4:16
